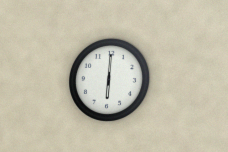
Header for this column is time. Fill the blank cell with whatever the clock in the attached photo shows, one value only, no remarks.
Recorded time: 6:00
